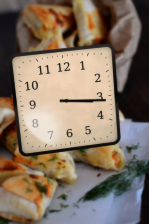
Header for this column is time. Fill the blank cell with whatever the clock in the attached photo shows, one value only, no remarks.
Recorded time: 3:16
